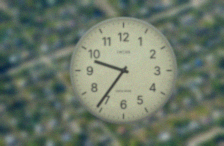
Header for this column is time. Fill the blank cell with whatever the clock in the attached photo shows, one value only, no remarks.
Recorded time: 9:36
